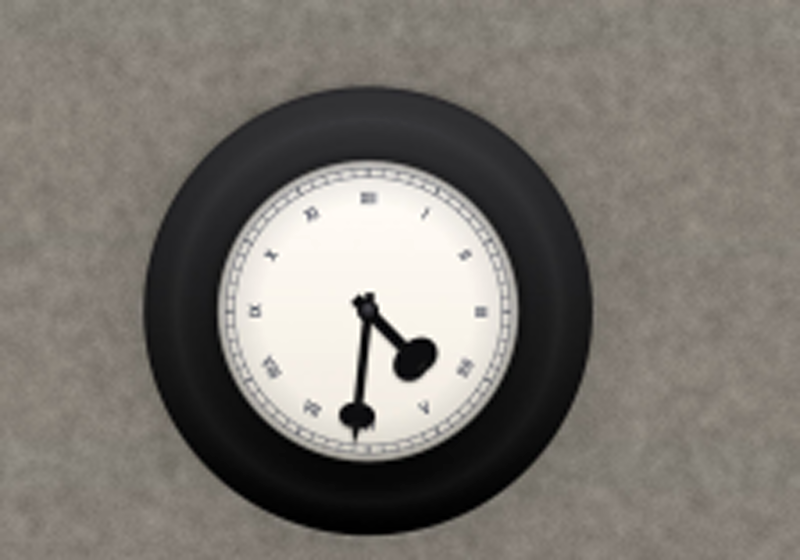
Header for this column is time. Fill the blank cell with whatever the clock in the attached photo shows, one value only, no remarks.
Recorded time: 4:31
